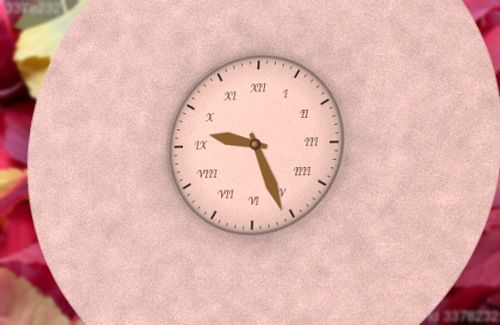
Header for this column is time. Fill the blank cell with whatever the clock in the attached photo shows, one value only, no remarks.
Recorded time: 9:26
